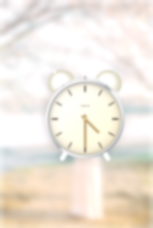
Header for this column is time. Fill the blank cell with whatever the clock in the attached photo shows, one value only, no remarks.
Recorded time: 4:30
